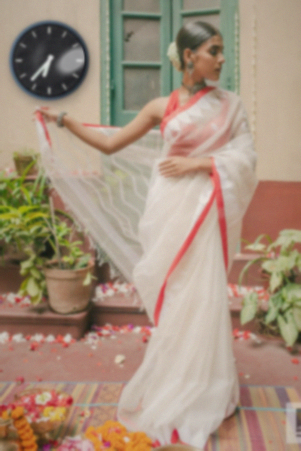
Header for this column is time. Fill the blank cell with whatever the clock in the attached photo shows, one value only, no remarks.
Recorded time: 6:37
